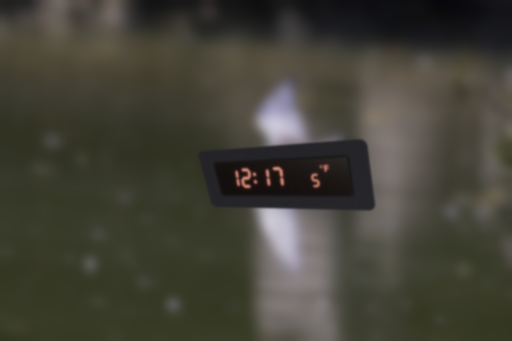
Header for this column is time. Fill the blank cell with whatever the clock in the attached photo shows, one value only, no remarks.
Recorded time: 12:17
